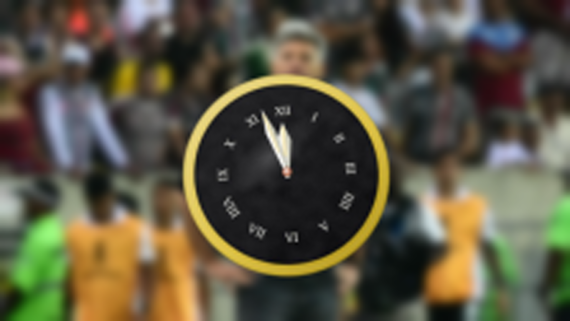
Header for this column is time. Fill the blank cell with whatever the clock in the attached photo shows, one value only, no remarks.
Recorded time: 11:57
